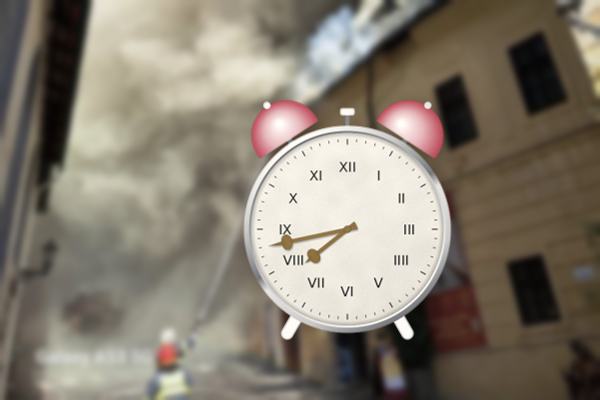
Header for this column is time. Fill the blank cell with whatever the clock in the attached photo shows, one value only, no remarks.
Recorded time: 7:43
